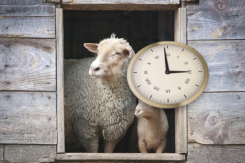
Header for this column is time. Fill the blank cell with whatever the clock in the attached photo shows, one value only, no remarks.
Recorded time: 2:59
